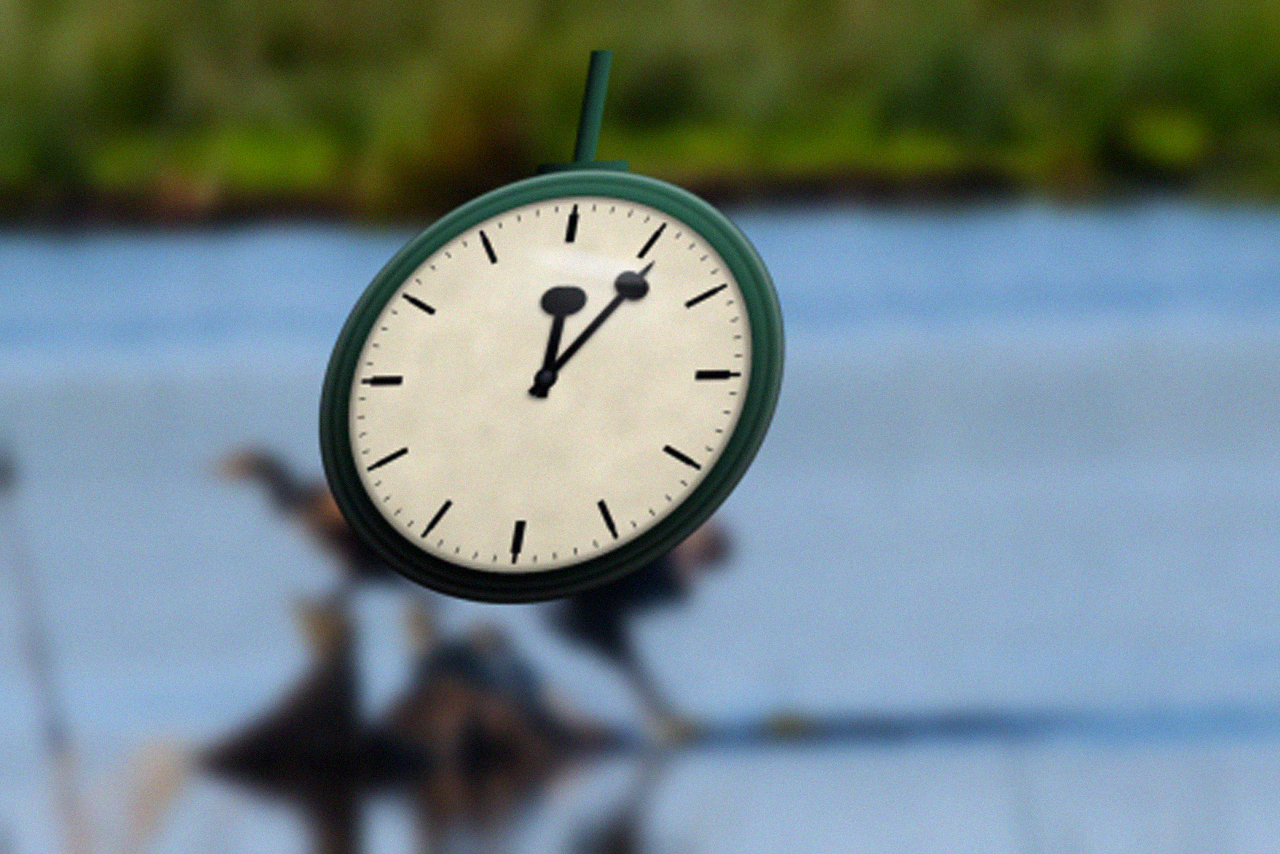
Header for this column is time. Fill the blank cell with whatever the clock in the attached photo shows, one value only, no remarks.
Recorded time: 12:06
